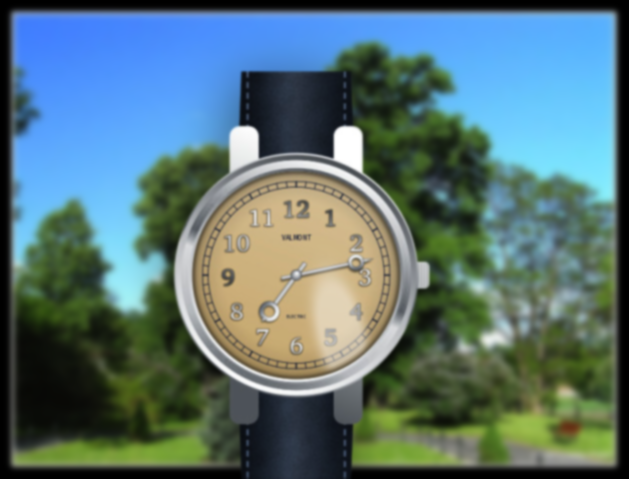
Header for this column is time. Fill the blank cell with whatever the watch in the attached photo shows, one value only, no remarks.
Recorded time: 7:13
